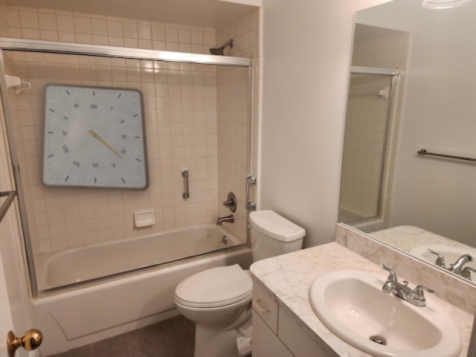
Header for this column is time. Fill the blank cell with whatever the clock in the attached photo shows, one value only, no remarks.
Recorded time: 4:22
